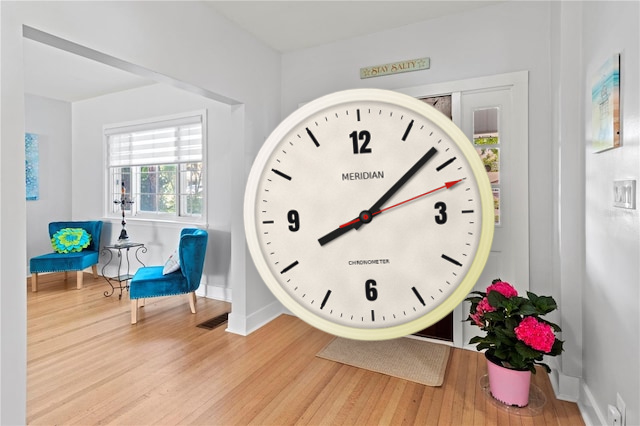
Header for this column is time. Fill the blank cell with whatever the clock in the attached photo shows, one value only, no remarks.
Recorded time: 8:08:12
